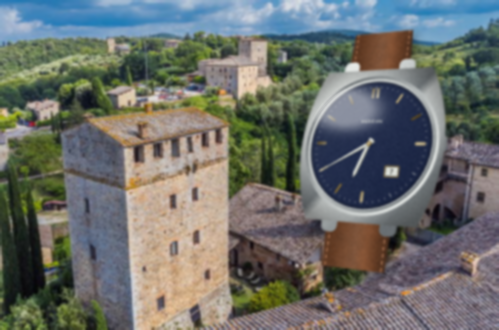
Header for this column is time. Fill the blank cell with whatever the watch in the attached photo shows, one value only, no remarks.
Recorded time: 6:40
